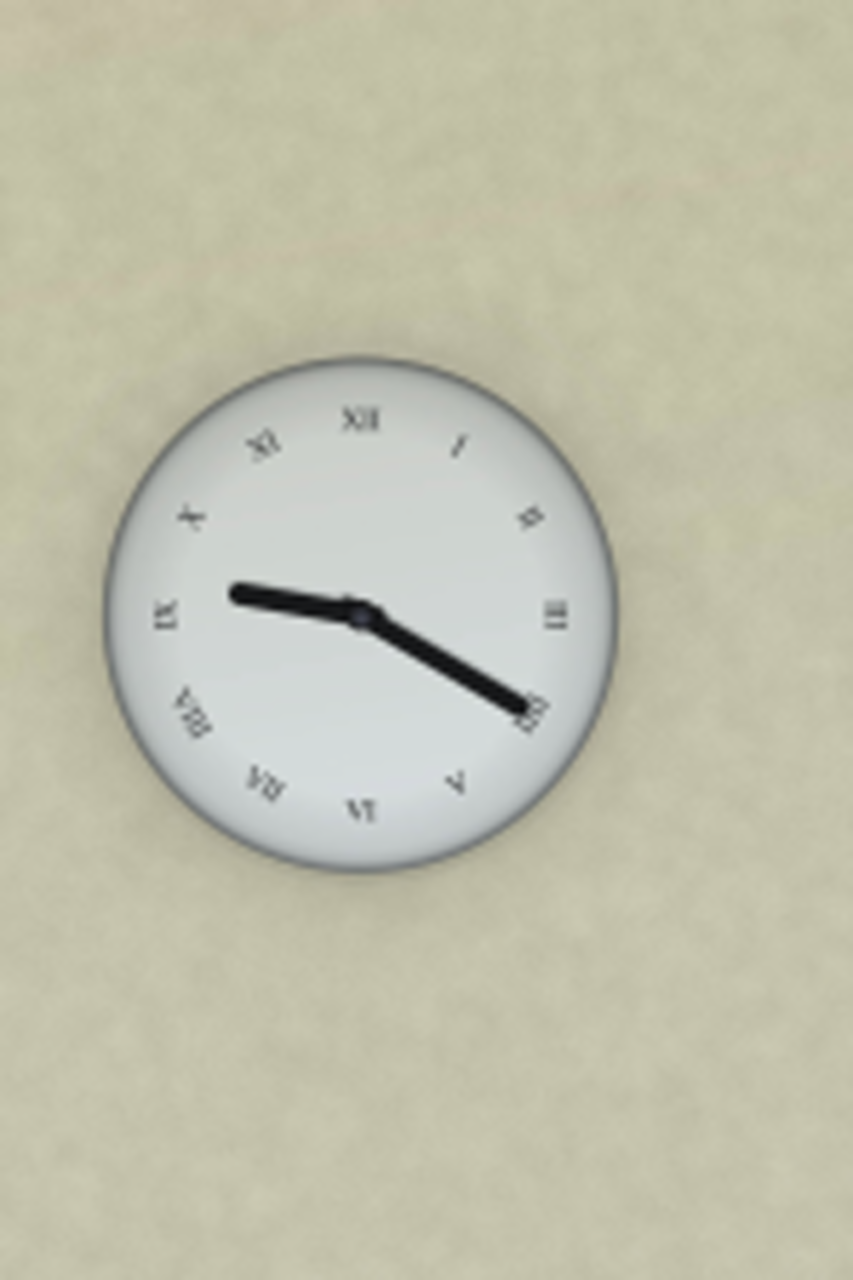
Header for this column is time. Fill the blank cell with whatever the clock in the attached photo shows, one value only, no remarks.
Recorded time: 9:20
